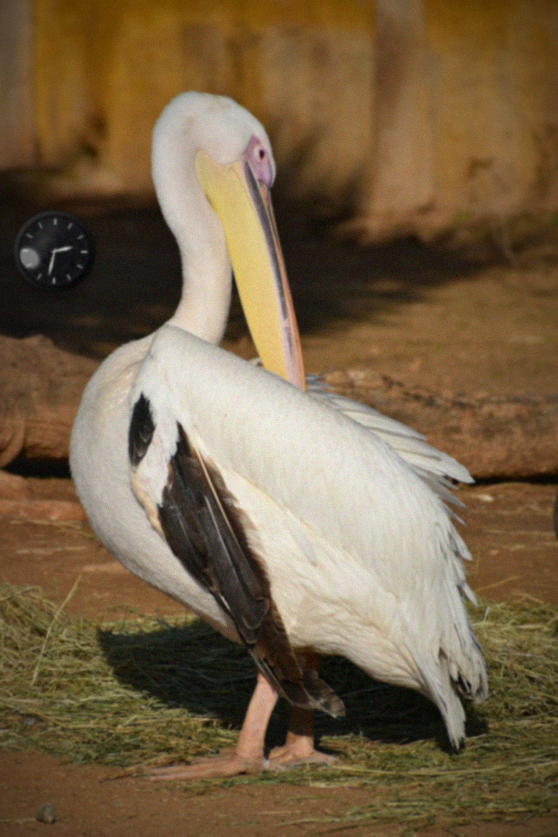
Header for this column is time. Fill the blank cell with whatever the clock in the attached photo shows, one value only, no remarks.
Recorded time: 2:32
